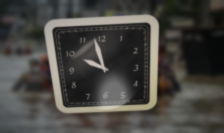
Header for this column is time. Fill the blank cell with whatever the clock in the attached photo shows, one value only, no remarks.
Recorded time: 9:58
